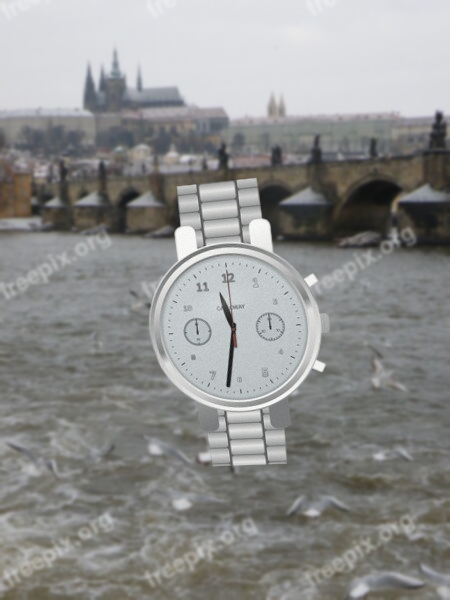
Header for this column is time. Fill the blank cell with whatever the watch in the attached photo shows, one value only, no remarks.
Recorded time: 11:32
